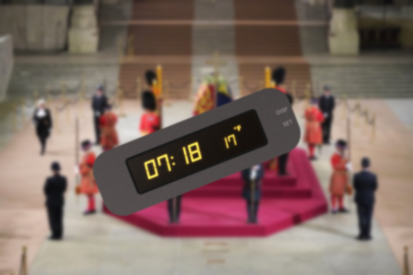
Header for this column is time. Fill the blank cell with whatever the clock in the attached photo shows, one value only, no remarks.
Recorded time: 7:18
